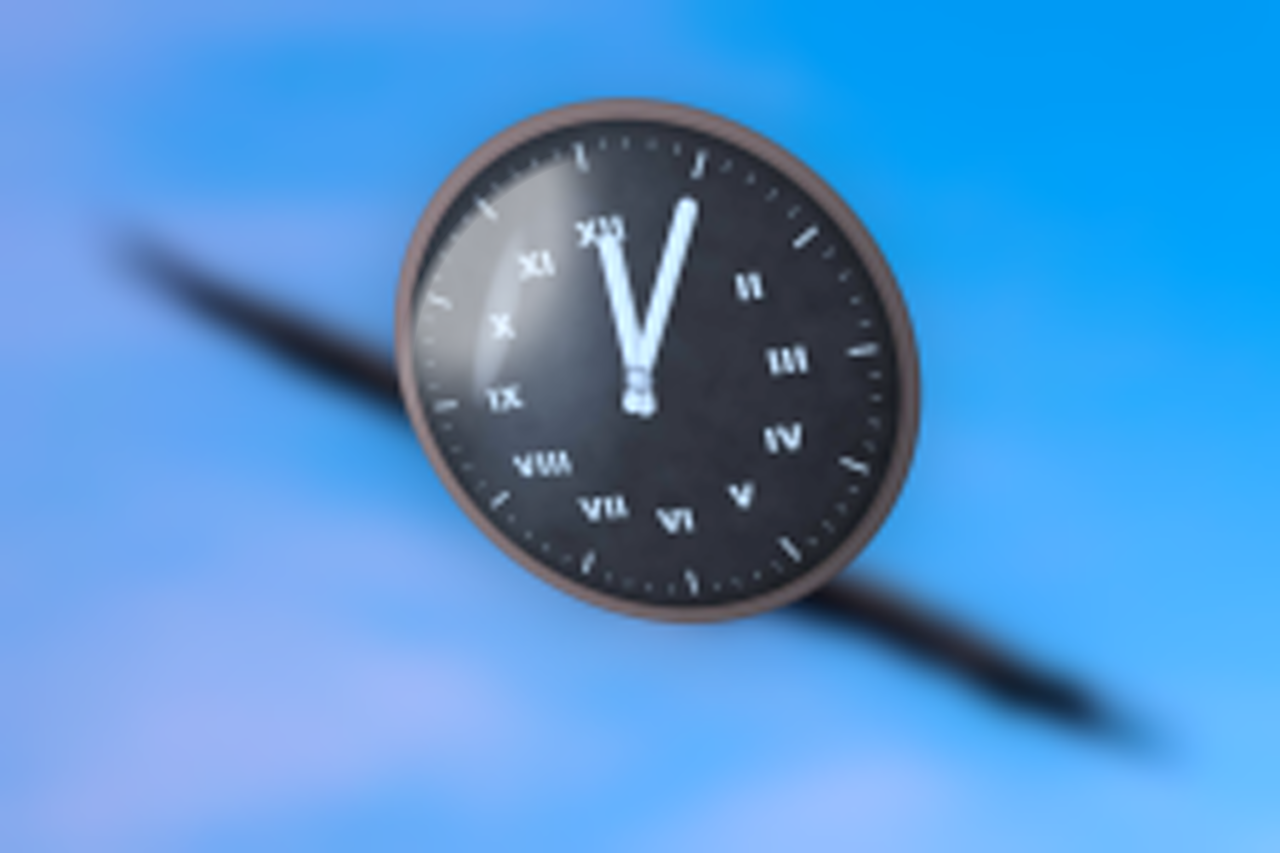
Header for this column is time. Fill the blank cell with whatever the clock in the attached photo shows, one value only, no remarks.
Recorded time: 12:05
